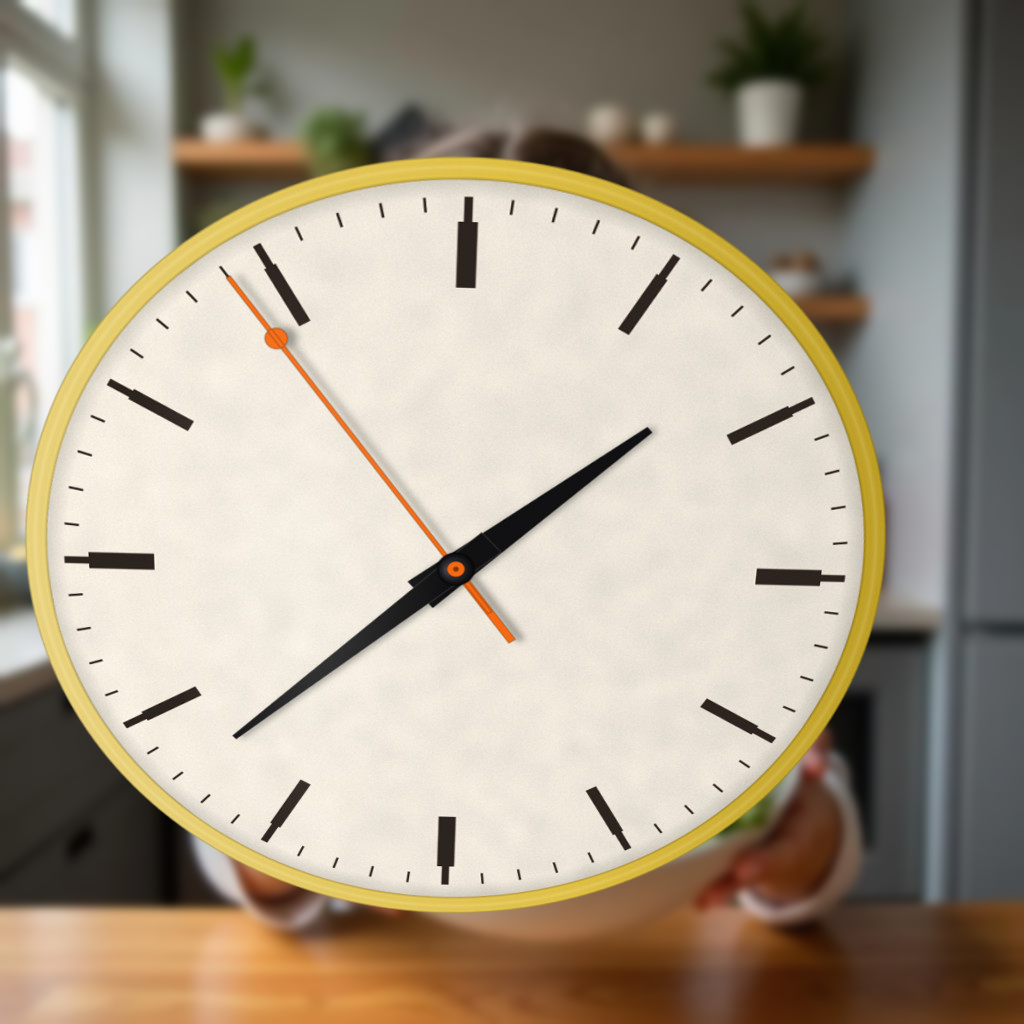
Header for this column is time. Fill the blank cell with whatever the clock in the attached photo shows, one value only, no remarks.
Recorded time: 1:37:54
